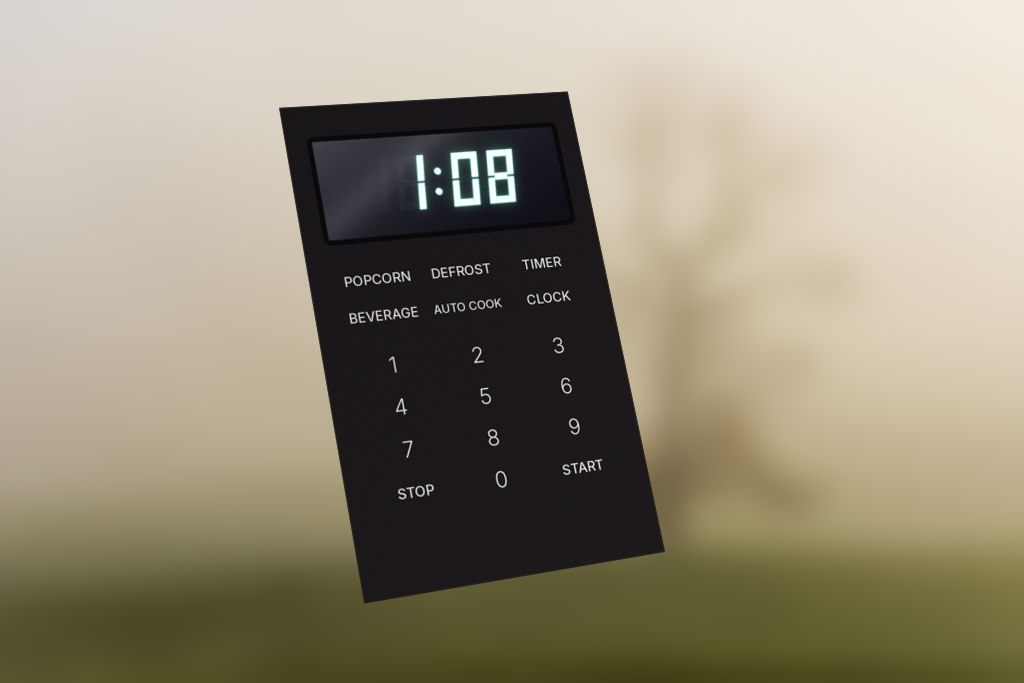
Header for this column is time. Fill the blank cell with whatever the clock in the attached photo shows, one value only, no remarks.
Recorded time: 1:08
